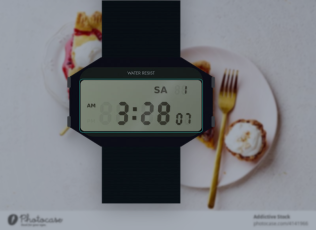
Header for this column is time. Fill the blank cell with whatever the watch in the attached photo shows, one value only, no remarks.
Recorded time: 3:28:07
